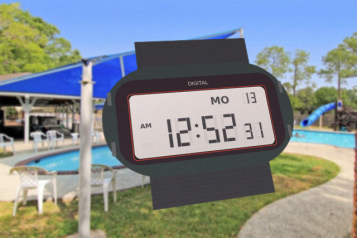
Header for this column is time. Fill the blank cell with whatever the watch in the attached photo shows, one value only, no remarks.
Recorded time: 12:52:31
